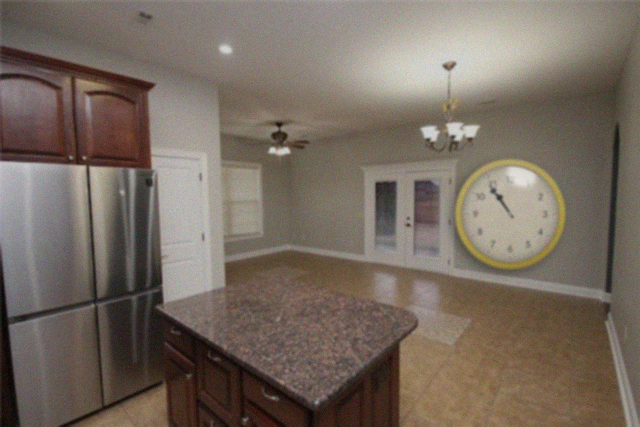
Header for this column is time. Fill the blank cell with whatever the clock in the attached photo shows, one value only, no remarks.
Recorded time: 10:54
